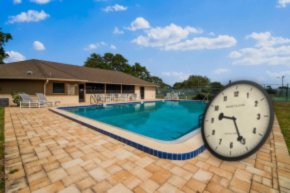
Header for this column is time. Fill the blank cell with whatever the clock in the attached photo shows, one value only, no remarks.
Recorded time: 9:26
